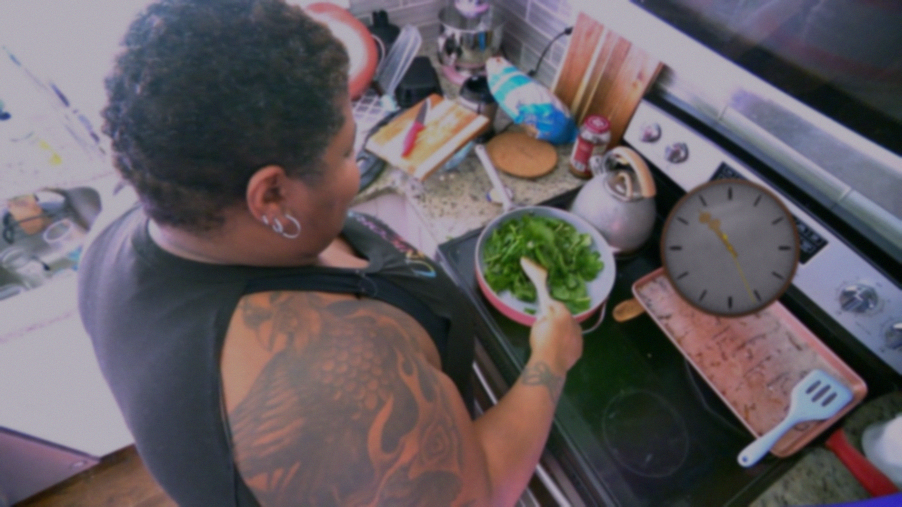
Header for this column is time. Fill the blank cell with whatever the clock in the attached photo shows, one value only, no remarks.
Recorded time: 10:53:26
